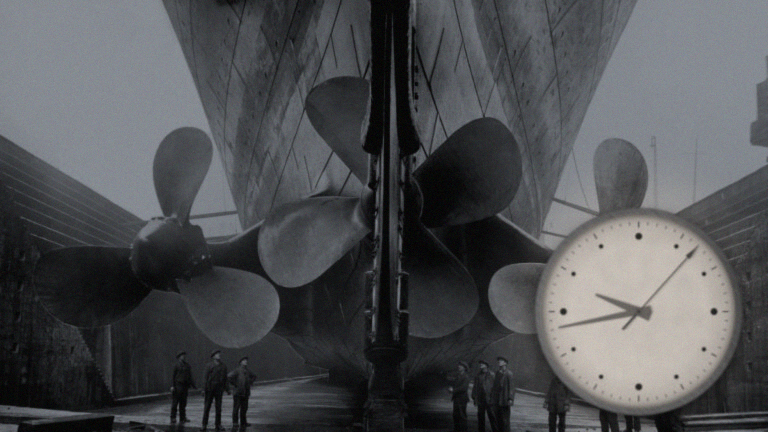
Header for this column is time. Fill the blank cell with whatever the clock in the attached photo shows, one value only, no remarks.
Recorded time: 9:43:07
